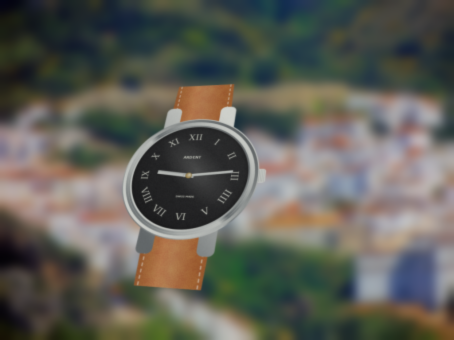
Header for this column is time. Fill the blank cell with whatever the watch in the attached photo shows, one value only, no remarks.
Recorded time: 9:14
